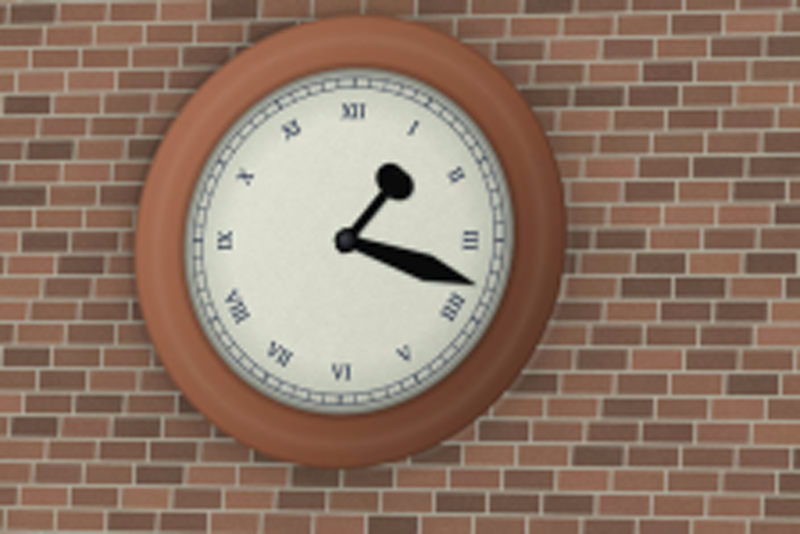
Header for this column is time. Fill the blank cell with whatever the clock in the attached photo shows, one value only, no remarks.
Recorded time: 1:18
